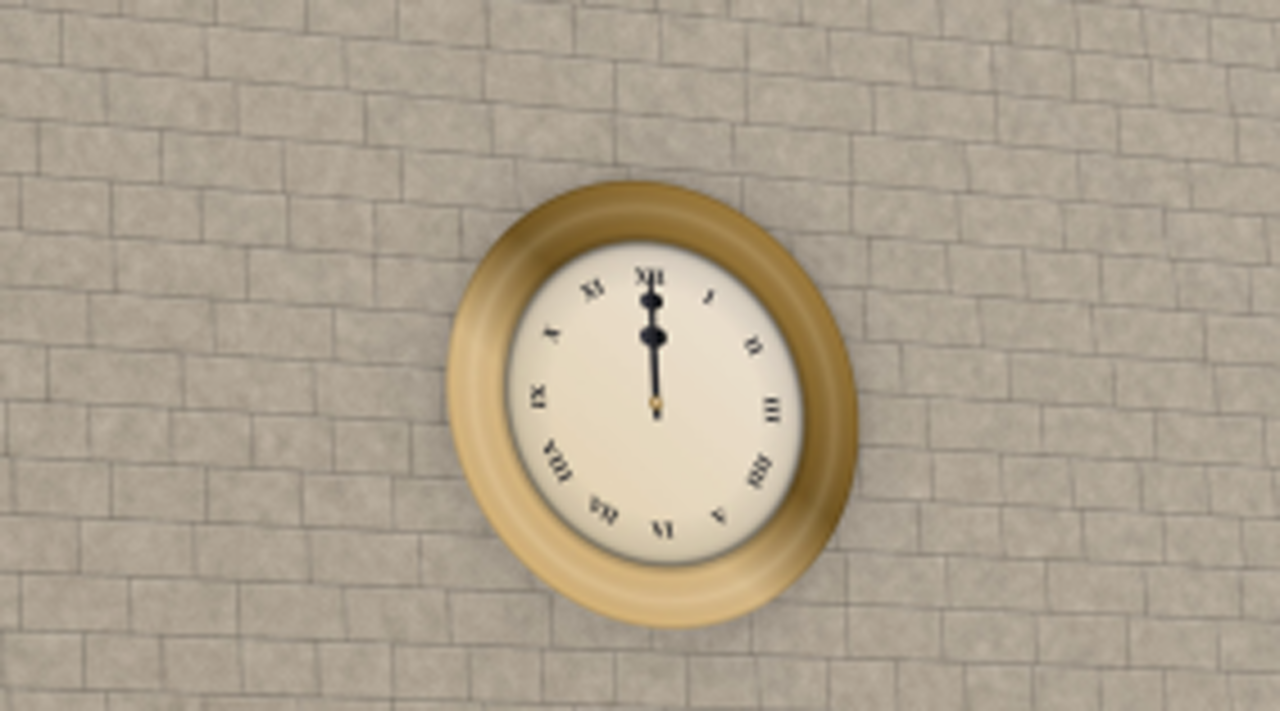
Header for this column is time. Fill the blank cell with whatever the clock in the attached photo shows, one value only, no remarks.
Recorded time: 12:00
